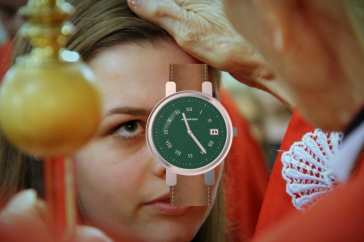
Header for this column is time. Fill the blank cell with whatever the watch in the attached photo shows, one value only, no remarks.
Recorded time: 11:24
